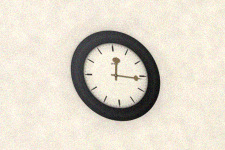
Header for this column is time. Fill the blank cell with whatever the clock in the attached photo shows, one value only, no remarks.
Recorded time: 12:16
